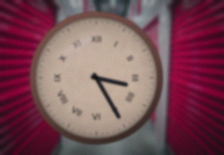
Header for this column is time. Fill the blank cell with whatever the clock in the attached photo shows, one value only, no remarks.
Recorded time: 3:25
